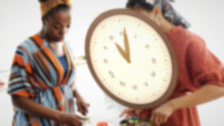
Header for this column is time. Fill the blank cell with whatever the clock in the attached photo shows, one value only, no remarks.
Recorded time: 11:01
